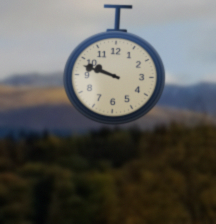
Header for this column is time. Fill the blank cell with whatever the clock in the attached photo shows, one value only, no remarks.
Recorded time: 9:48
